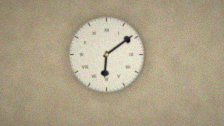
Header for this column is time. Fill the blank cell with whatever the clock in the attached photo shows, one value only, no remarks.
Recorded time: 6:09
